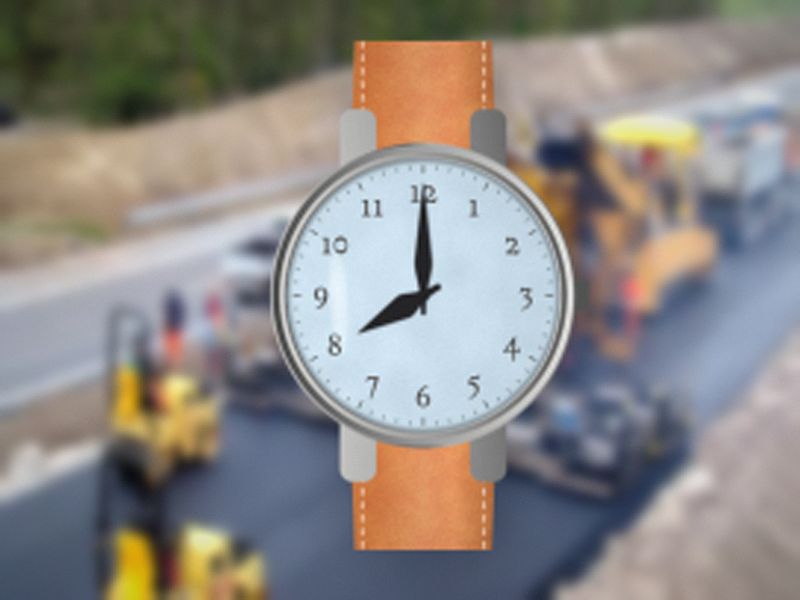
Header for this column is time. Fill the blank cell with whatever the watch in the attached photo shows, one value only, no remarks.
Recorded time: 8:00
